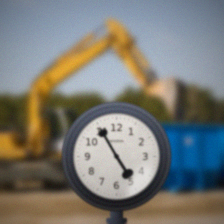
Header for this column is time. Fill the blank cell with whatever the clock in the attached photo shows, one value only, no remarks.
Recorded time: 4:55
